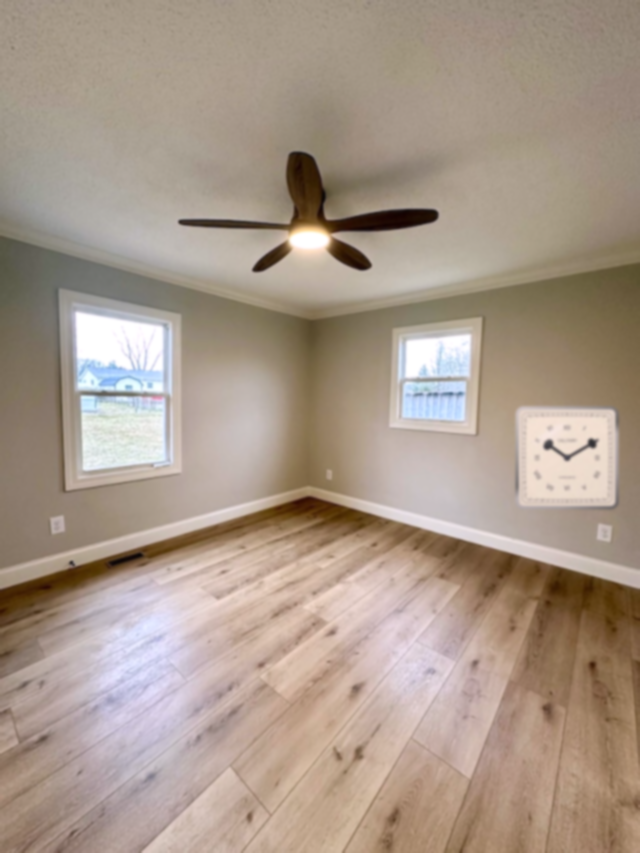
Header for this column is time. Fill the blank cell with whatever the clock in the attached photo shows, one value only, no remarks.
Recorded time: 10:10
